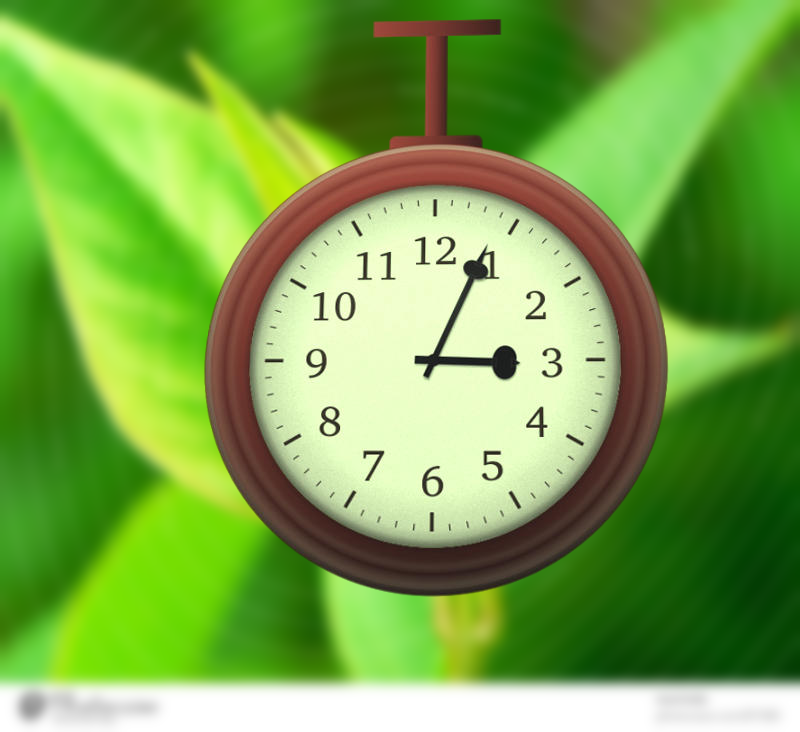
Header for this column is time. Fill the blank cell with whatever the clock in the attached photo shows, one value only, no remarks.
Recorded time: 3:04
